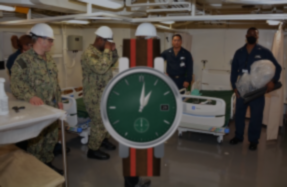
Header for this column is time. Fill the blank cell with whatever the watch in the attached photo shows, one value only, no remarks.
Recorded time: 1:01
